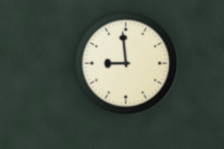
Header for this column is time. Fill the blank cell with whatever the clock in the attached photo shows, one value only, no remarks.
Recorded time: 8:59
